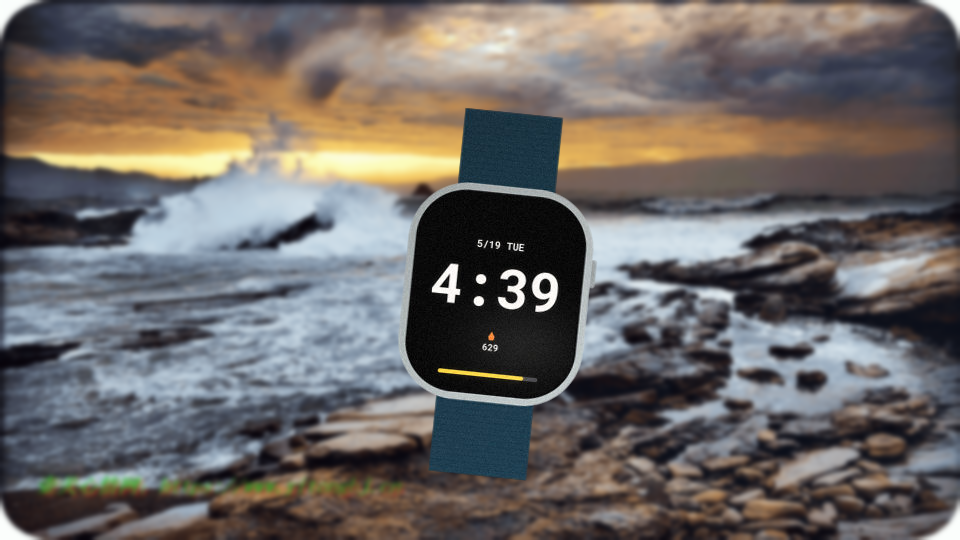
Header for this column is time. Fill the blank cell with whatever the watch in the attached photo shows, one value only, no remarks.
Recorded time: 4:39
